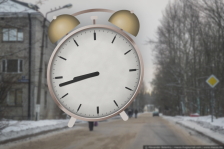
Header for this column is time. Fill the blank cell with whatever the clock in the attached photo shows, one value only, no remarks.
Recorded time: 8:43
